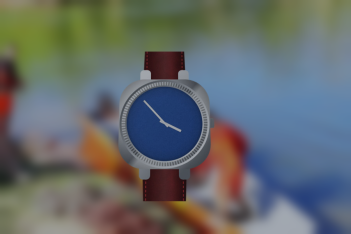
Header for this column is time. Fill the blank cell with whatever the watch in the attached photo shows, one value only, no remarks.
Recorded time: 3:53
